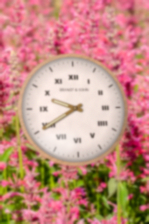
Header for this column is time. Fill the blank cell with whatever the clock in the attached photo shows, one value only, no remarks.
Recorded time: 9:40
